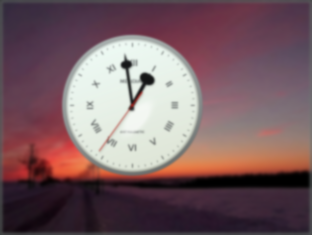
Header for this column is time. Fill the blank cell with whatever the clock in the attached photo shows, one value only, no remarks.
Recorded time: 12:58:36
